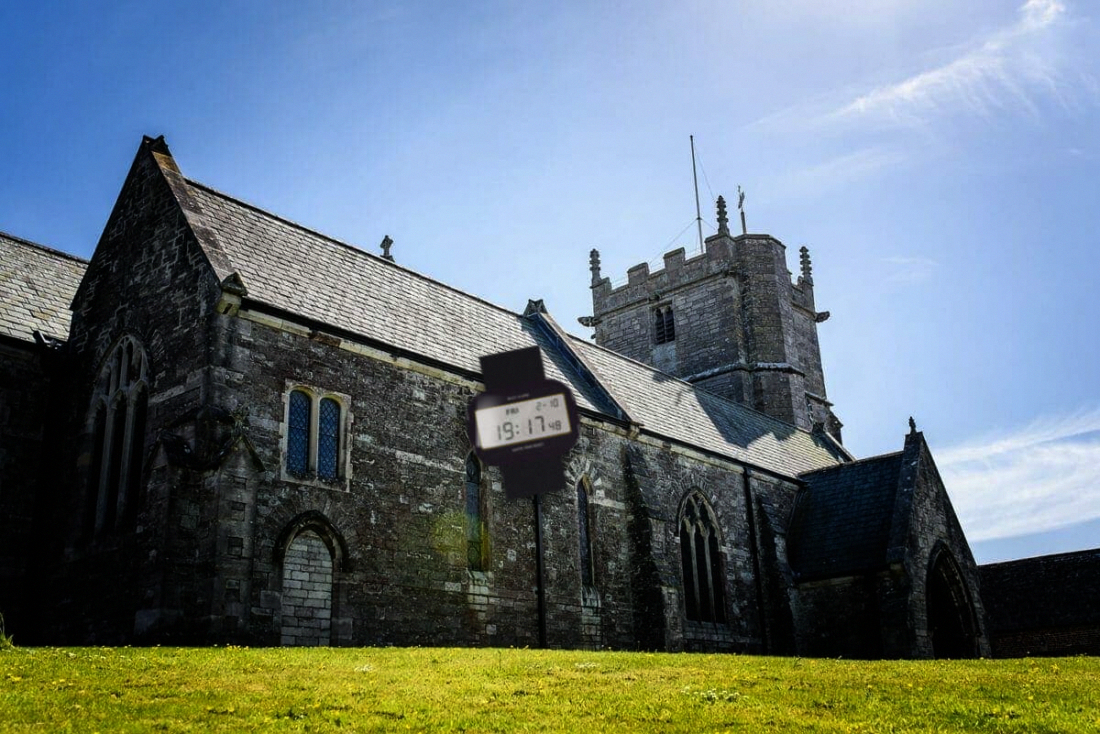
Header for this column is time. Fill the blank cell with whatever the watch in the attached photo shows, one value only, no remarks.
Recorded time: 19:17
